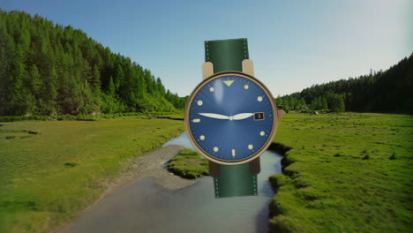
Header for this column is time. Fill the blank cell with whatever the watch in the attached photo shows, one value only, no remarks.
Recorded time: 2:47
